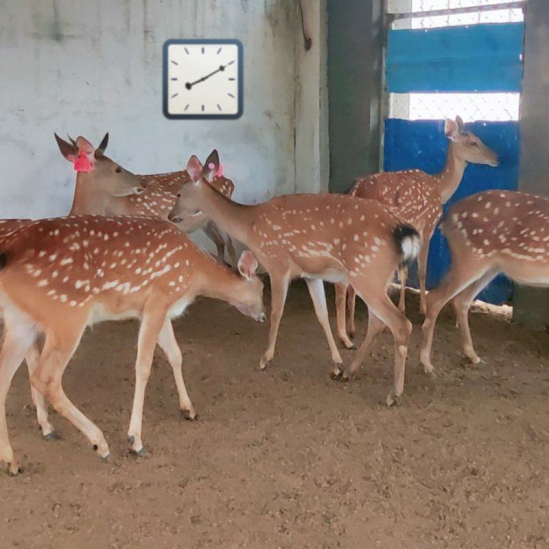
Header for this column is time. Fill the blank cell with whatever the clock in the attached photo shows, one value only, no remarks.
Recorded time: 8:10
